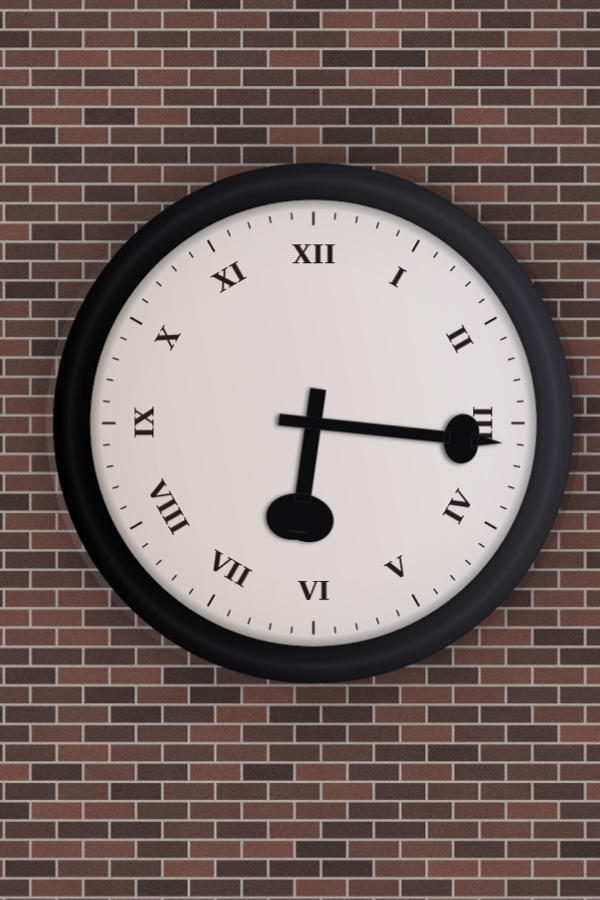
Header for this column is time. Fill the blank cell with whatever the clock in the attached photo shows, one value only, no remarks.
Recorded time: 6:16
